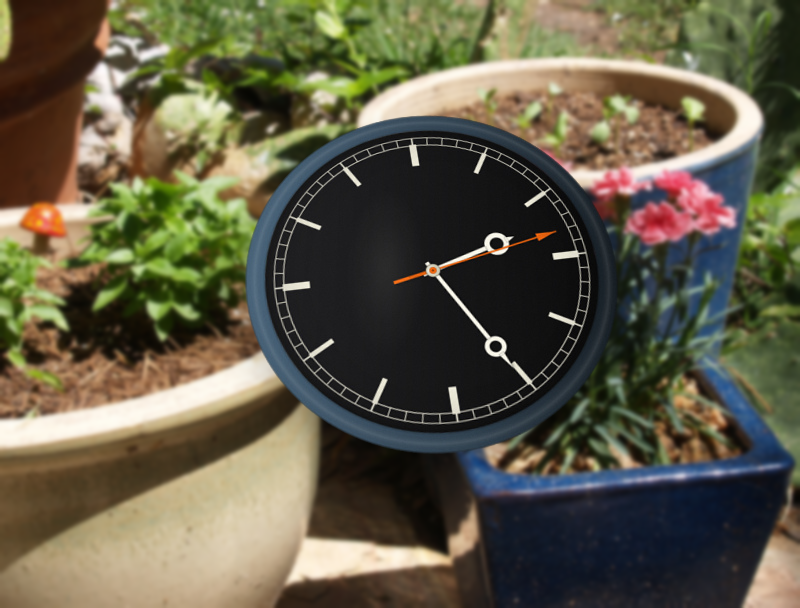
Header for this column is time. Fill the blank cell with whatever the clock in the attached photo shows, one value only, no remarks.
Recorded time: 2:25:13
